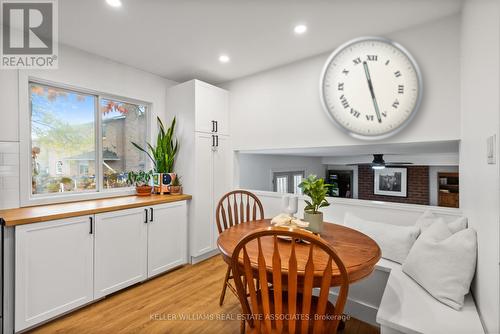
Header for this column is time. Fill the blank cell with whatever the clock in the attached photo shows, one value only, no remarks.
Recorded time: 11:27
